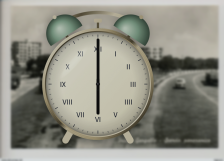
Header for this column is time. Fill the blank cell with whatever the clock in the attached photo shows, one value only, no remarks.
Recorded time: 6:00
